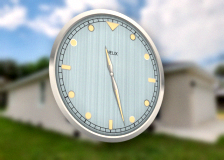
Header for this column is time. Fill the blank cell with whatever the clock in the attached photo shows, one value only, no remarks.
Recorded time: 11:27
